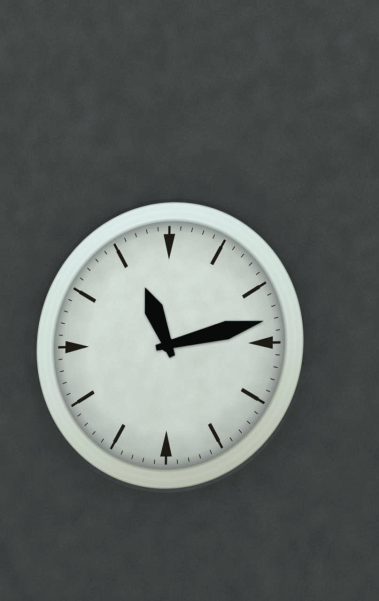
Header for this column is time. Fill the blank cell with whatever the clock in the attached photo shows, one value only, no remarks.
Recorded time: 11:13
